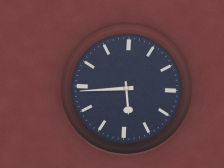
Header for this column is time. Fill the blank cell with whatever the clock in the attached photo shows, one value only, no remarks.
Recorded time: 5:44
